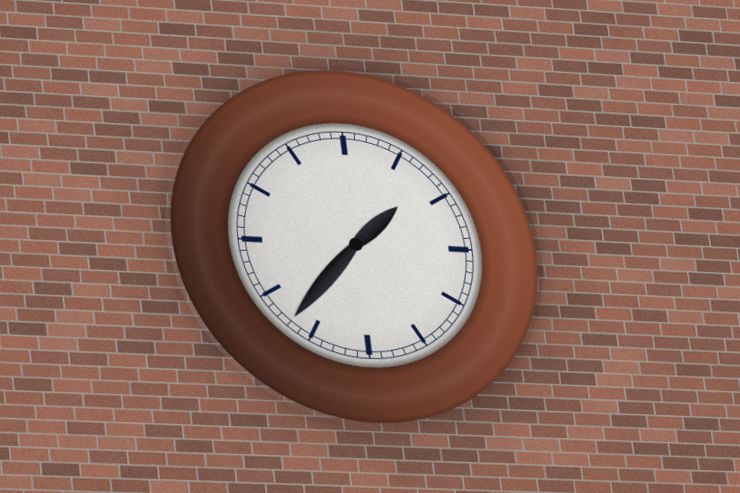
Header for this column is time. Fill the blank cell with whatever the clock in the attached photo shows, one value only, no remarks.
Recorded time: 1:37
